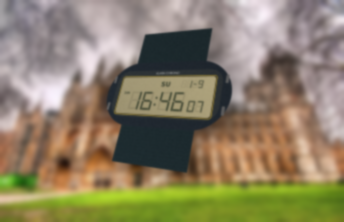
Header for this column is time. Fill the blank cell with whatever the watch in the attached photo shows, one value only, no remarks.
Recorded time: 16:46
